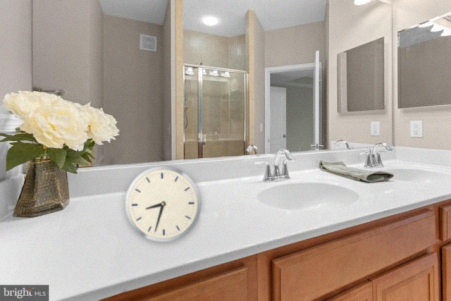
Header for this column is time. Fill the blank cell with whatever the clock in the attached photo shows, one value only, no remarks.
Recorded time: 8:33
